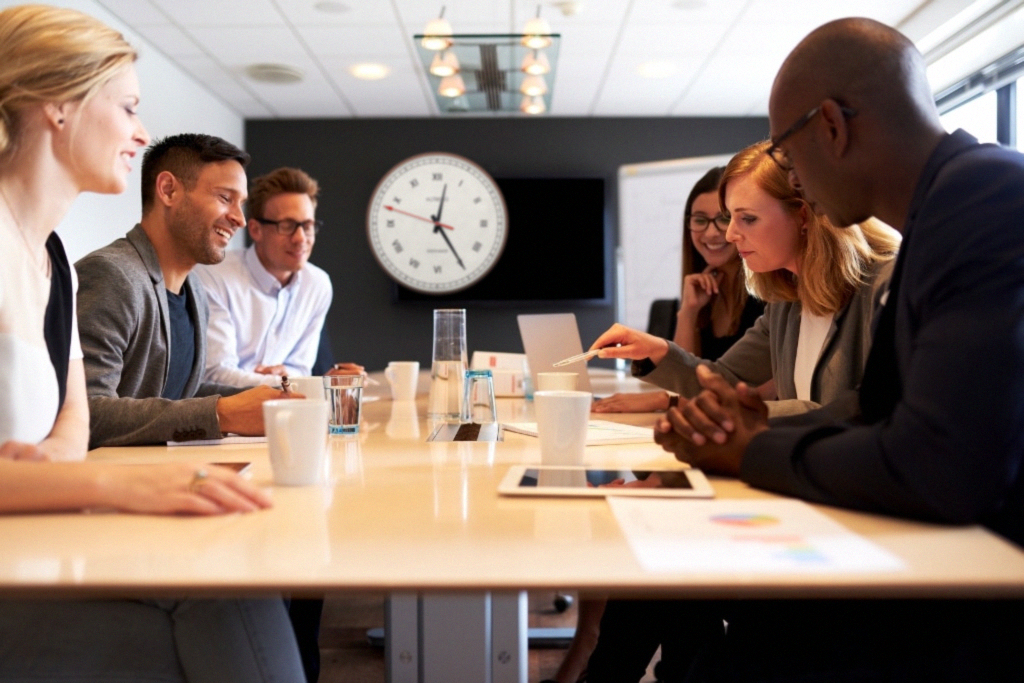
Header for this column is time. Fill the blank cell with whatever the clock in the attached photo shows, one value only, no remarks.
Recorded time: 12:24:48
